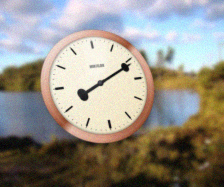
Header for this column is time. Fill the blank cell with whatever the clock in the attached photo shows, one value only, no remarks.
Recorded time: 8:11
